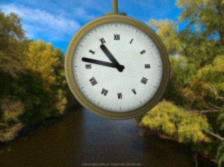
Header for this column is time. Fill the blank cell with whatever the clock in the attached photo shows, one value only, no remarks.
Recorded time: 10:47
